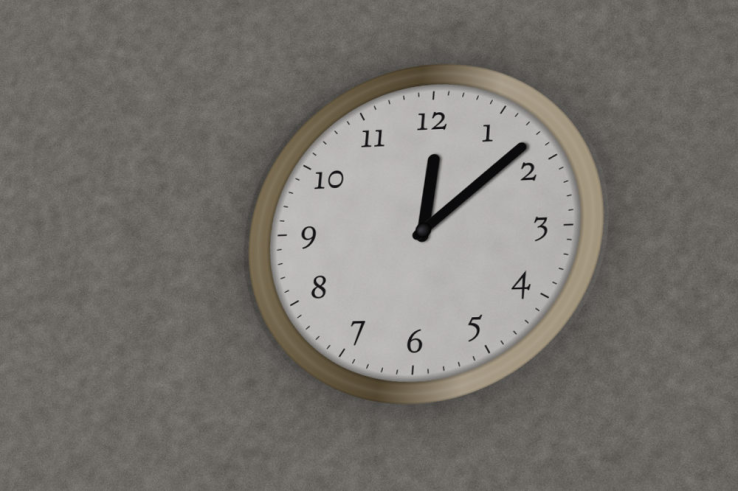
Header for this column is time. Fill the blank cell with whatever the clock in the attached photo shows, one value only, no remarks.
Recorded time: 12:08
